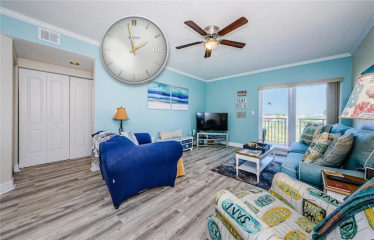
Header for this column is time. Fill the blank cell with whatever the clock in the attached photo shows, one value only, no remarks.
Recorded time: 1:58
